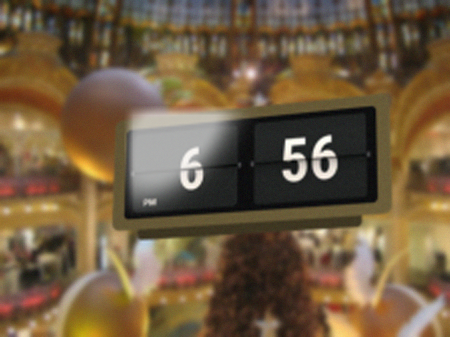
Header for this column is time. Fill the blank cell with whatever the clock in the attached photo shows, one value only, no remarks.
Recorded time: 6:56
